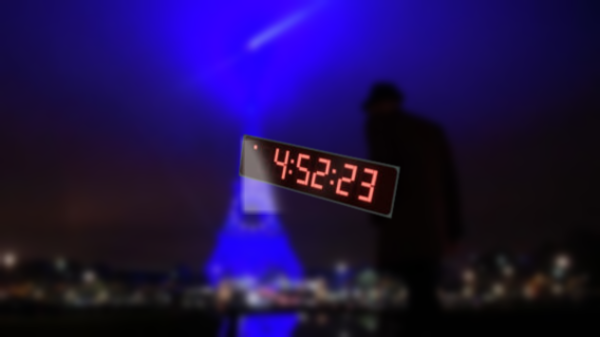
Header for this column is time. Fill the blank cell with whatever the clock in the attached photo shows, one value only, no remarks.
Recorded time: 4:52:23
